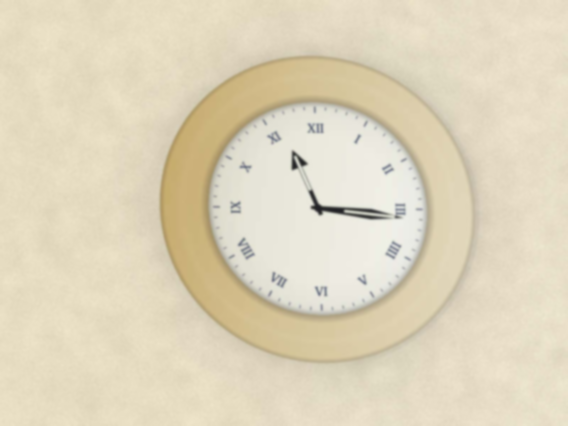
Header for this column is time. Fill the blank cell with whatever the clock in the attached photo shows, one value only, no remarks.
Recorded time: 11:16
